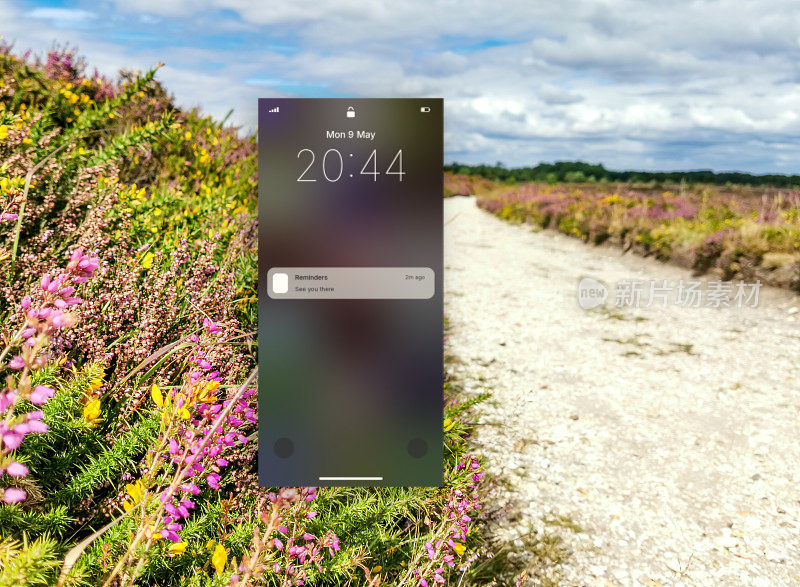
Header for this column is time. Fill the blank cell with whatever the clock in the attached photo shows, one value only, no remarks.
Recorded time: 20:44
